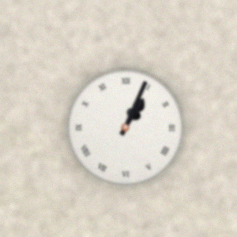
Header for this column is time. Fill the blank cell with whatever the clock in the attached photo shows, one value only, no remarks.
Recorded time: 1:04
